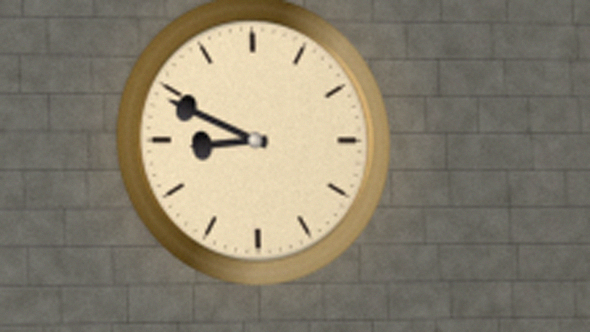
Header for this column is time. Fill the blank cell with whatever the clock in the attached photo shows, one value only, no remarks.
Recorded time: 8:49
